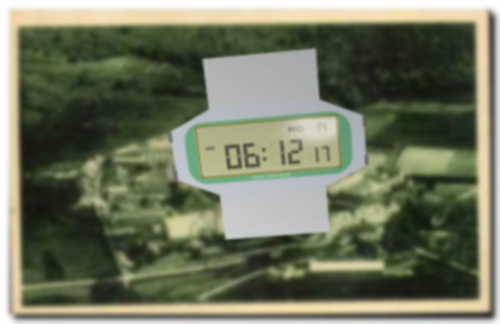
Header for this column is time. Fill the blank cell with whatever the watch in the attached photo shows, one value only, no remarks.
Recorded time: 6:12:17
